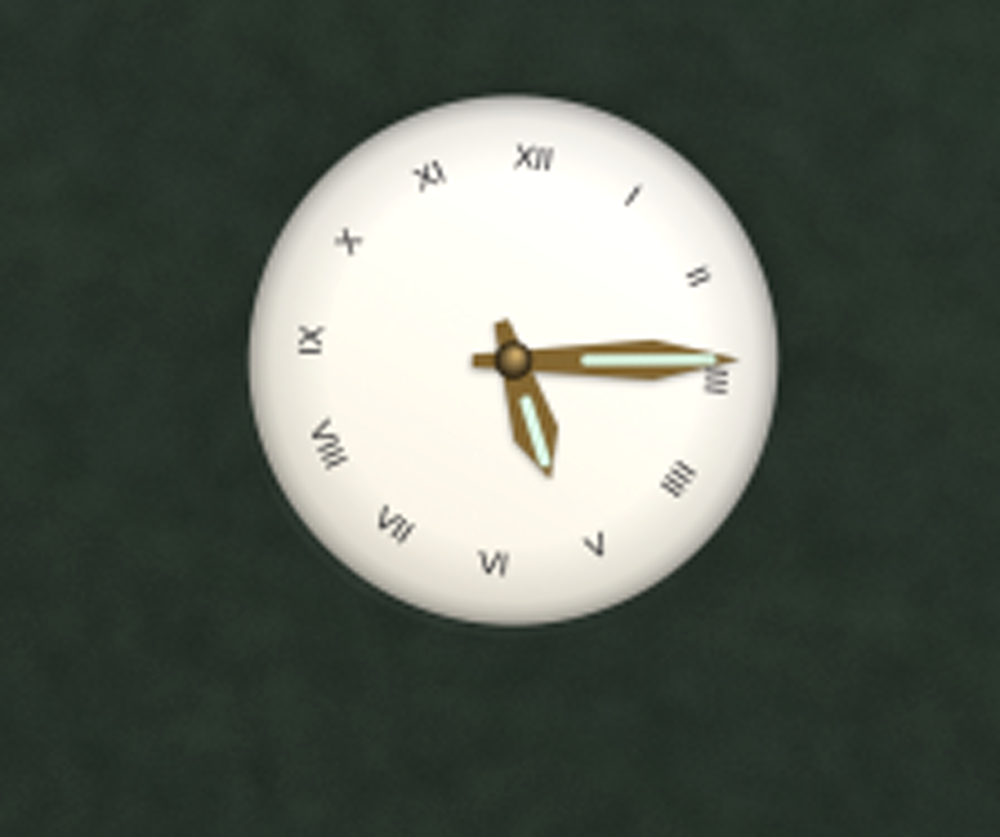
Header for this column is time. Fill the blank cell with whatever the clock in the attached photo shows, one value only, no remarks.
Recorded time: 5:14
